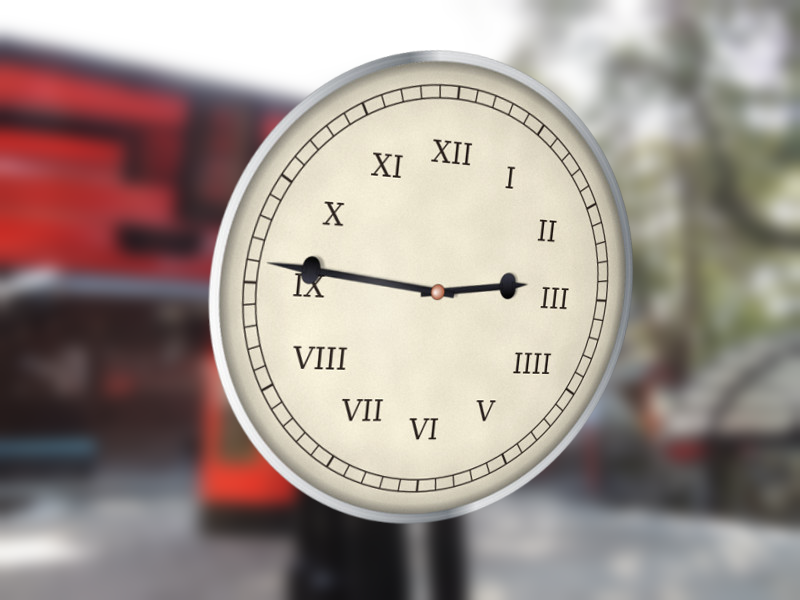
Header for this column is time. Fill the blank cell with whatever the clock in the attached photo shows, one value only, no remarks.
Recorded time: 2:46
